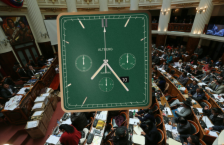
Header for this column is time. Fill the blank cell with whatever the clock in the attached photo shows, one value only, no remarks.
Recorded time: 7:24
